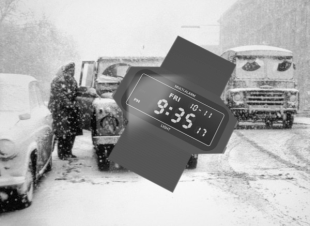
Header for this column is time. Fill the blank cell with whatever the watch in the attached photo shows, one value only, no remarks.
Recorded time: 9:35:17
